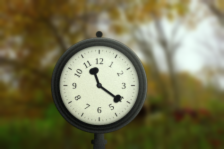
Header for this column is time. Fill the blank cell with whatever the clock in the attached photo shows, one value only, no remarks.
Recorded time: 11:21
